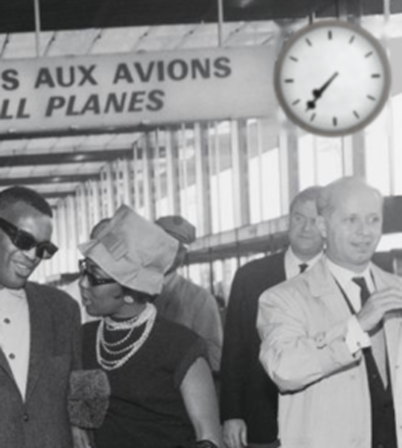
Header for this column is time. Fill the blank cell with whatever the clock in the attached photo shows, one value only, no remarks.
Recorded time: 7:37
